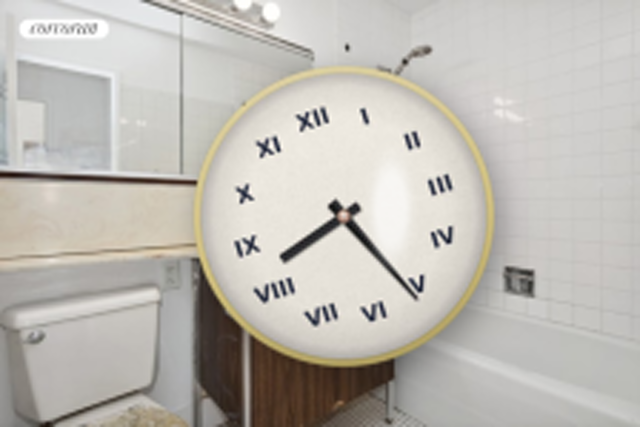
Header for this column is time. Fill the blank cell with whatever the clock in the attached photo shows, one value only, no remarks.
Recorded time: 8:26
